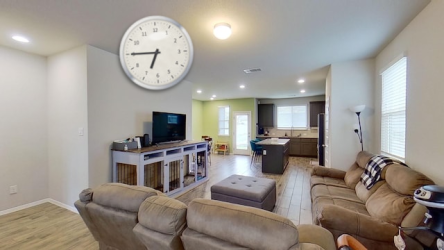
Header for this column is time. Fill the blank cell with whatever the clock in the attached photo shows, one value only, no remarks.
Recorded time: 6:45
